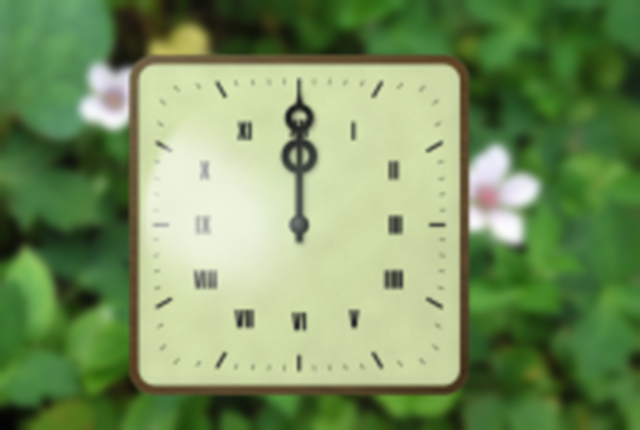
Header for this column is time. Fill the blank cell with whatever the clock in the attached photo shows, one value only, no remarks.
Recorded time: 12:00
